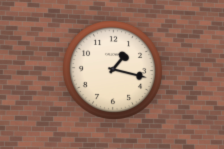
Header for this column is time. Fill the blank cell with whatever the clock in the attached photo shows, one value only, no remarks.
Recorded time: 1:17
